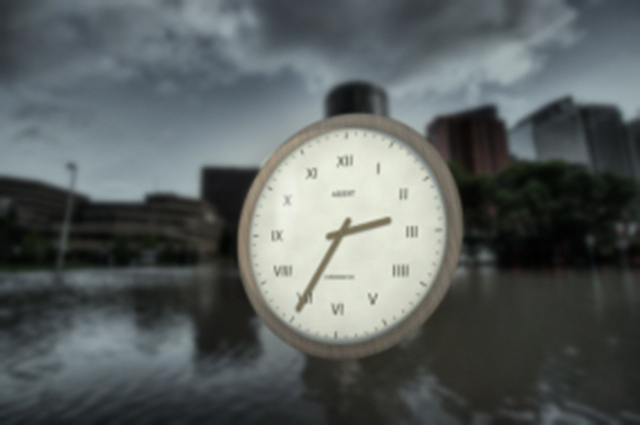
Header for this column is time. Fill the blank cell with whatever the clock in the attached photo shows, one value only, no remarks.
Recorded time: 2:35
